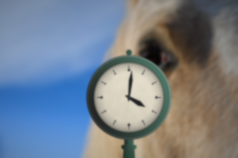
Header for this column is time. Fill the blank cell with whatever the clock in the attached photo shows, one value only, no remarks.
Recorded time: 4:01
